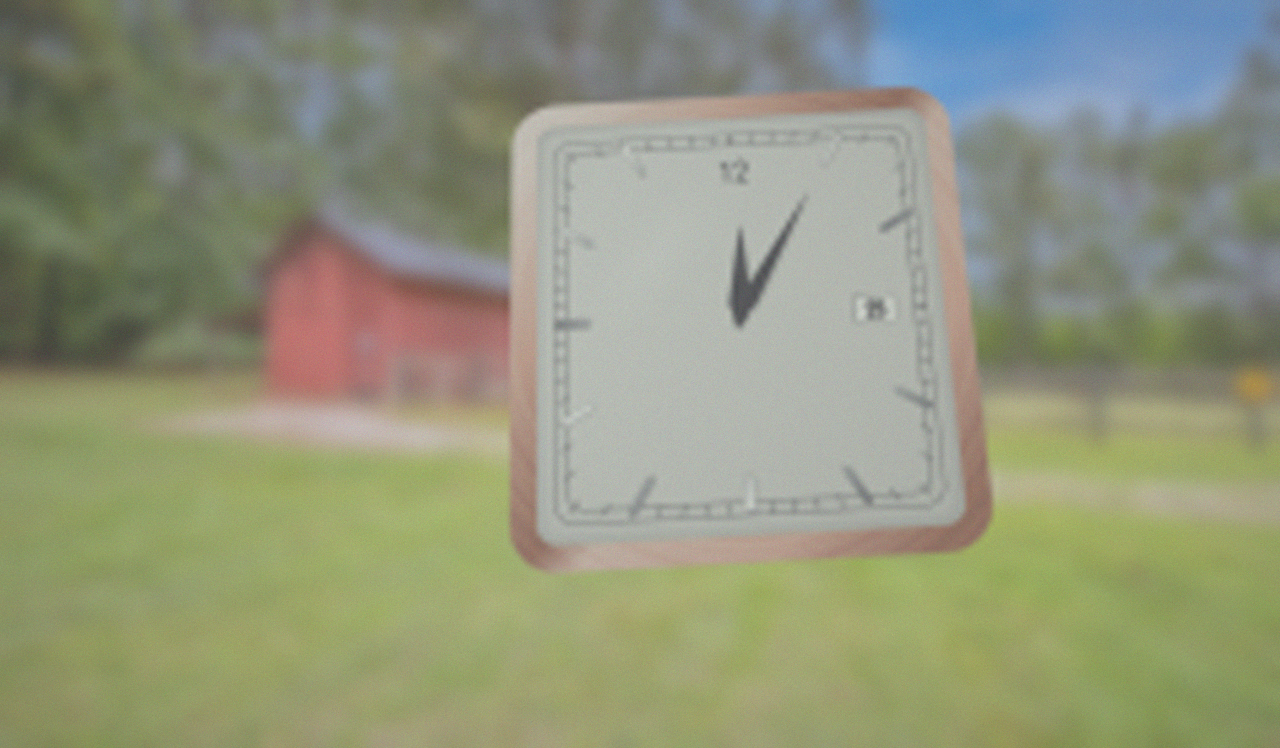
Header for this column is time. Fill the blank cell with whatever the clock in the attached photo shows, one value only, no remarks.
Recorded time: 12:05
